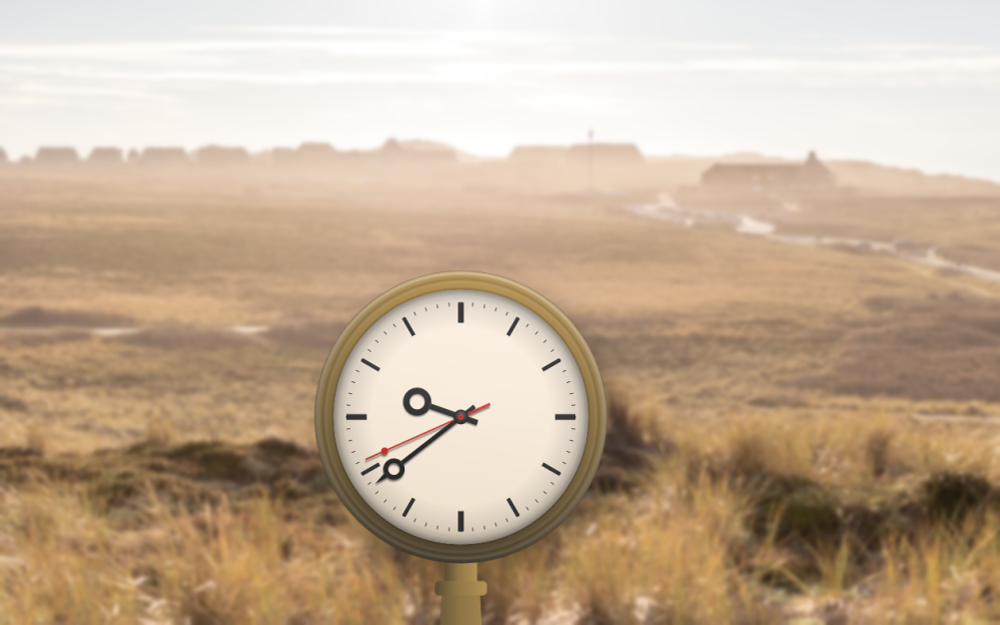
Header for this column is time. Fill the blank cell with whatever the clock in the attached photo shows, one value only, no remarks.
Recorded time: 9:38:41
